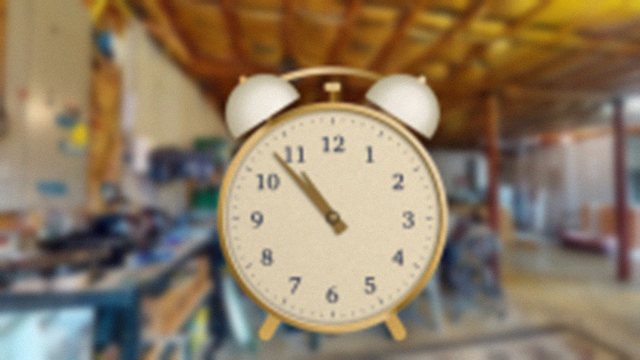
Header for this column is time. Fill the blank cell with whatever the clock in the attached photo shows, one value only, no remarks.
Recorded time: 10:53
